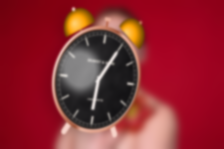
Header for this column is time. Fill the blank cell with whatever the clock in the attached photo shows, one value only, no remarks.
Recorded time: 6:05
